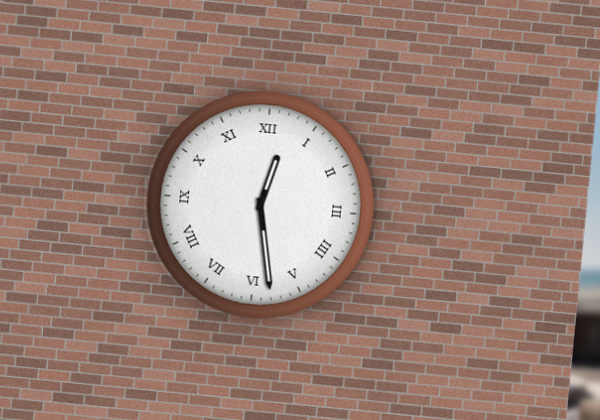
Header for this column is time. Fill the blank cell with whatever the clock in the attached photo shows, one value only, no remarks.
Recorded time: 12:28
